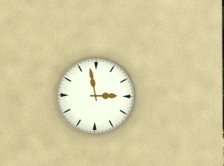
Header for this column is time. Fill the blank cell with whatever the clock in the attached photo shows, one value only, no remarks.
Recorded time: 2:58
